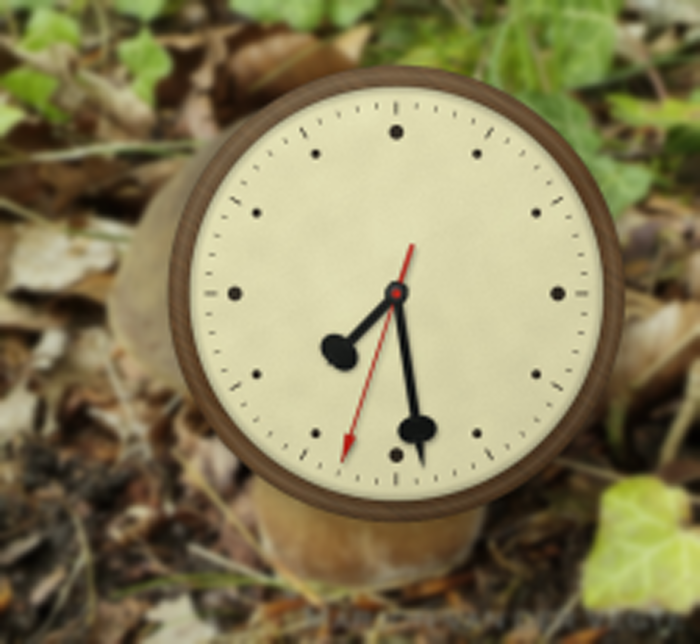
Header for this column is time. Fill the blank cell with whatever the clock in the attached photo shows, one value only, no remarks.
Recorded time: 7:28:33
